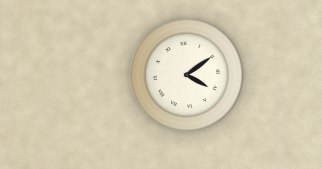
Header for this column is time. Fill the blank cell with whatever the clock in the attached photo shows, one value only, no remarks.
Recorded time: 4:10
